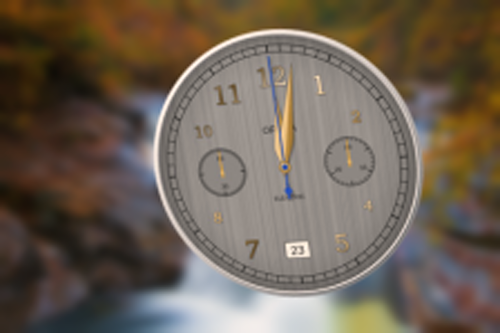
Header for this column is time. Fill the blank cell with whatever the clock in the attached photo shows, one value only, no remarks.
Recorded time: 12:02
